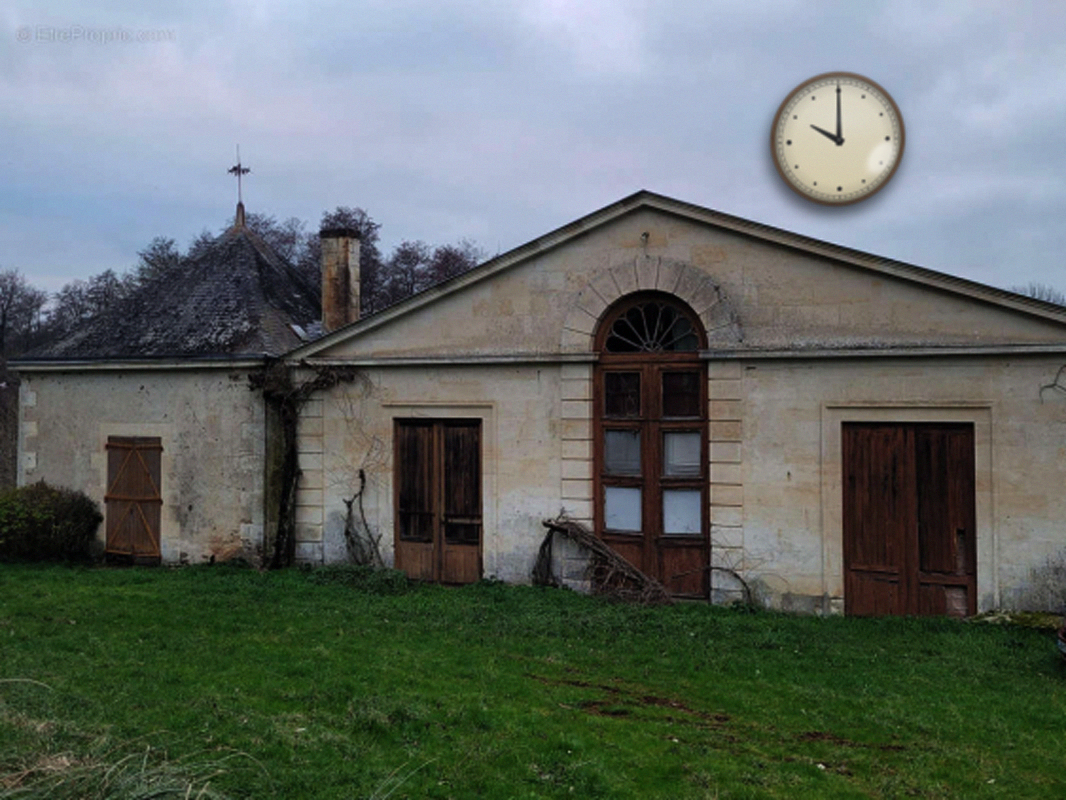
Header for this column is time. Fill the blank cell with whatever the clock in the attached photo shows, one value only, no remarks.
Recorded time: 10:00
